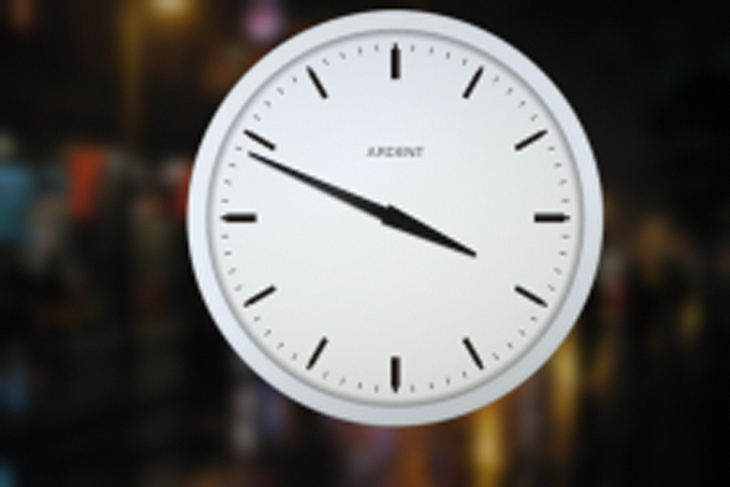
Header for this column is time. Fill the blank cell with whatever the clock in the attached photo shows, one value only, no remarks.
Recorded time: 3:49
